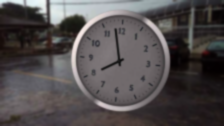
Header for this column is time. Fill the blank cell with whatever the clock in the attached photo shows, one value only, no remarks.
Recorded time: 7:58
